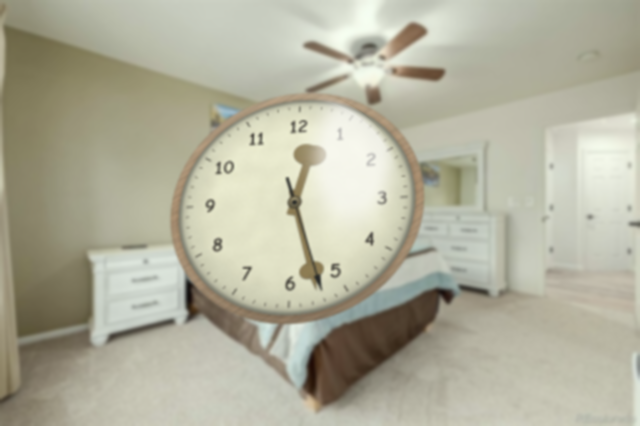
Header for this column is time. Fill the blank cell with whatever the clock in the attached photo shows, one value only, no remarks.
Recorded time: 12:27:27
